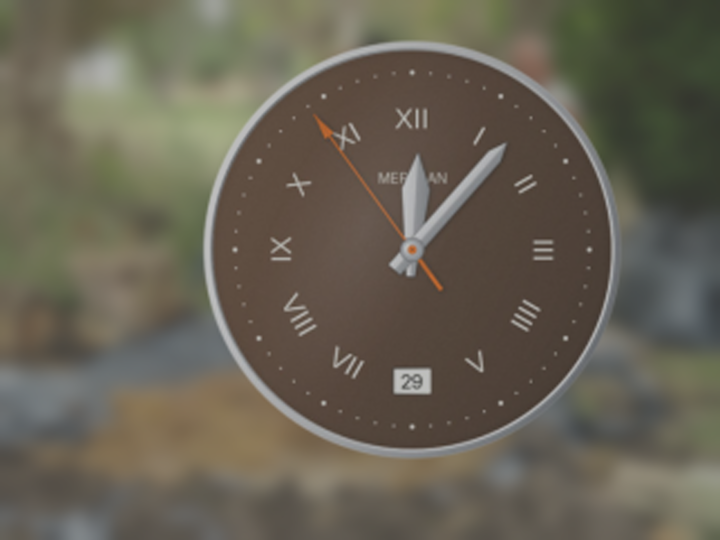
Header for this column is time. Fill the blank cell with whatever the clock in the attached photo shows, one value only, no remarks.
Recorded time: 12:06:54
